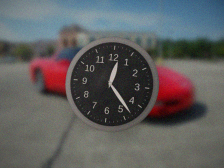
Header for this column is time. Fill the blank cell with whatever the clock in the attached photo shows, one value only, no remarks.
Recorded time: 12:23
